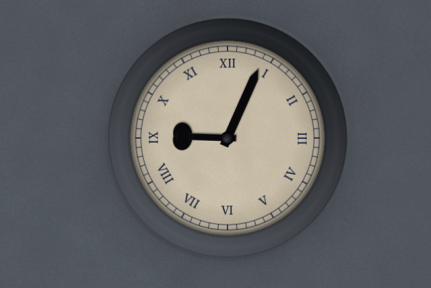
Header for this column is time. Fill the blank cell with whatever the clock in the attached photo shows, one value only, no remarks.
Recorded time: 9:04
